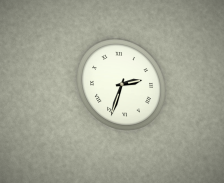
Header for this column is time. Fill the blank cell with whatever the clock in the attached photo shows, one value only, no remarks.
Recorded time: 2:34
